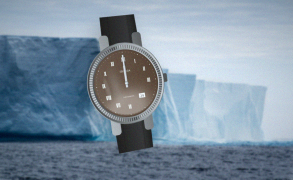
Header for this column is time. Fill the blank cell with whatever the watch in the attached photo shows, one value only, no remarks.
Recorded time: 12:00
